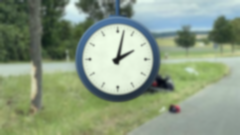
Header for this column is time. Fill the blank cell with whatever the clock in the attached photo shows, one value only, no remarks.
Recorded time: 2:02
